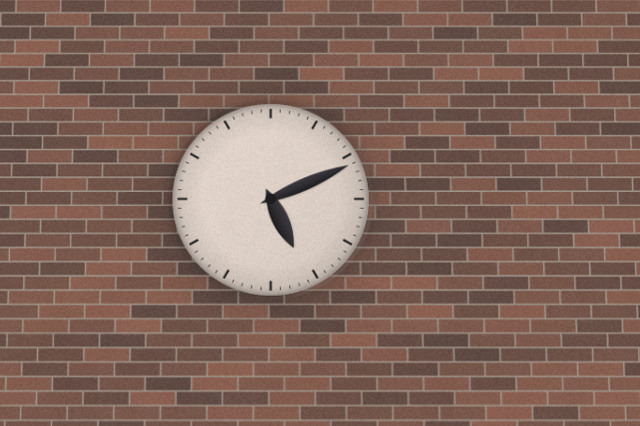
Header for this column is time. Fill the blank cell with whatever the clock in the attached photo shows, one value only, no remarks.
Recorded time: 5:11
